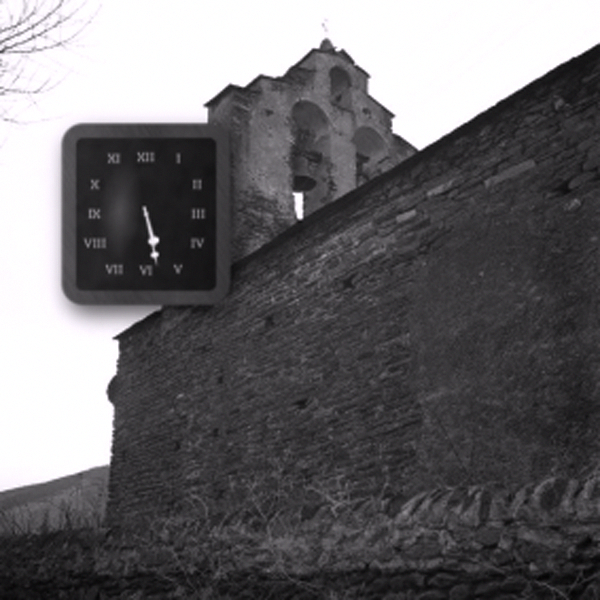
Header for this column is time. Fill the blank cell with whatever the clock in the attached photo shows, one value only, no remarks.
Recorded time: 5:28
